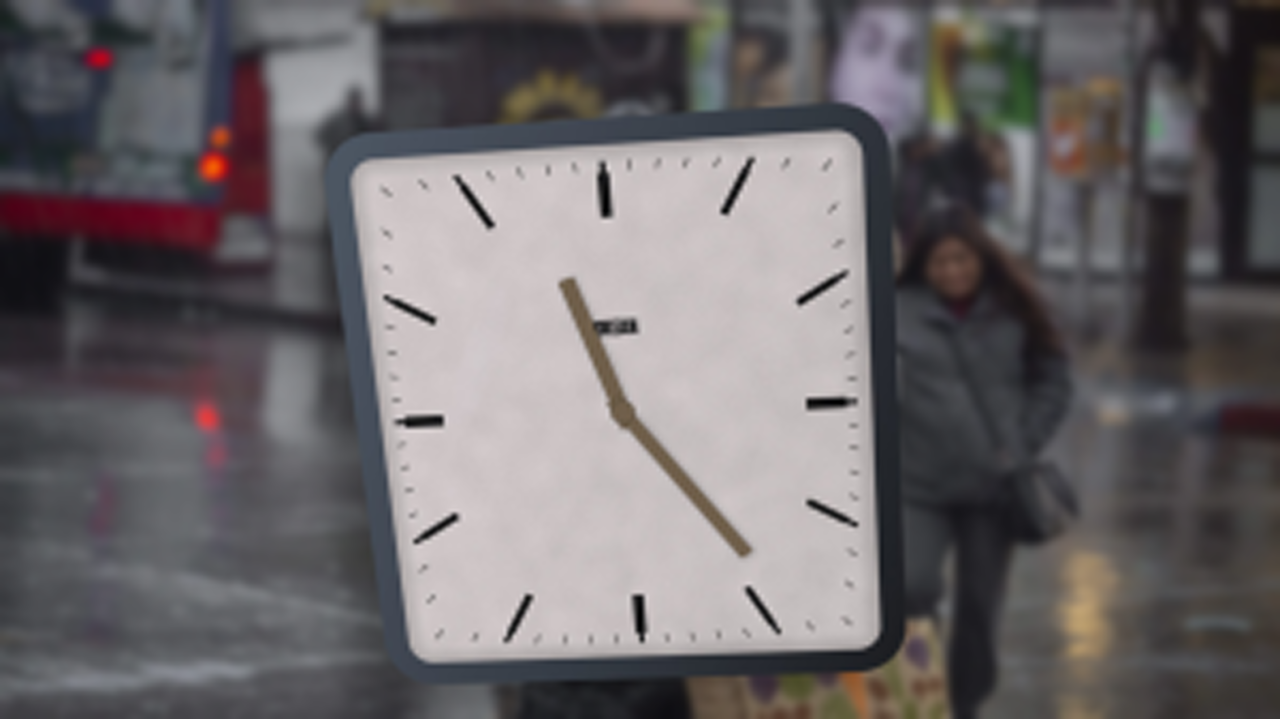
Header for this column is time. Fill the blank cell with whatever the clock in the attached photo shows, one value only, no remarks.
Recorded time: 11:24
